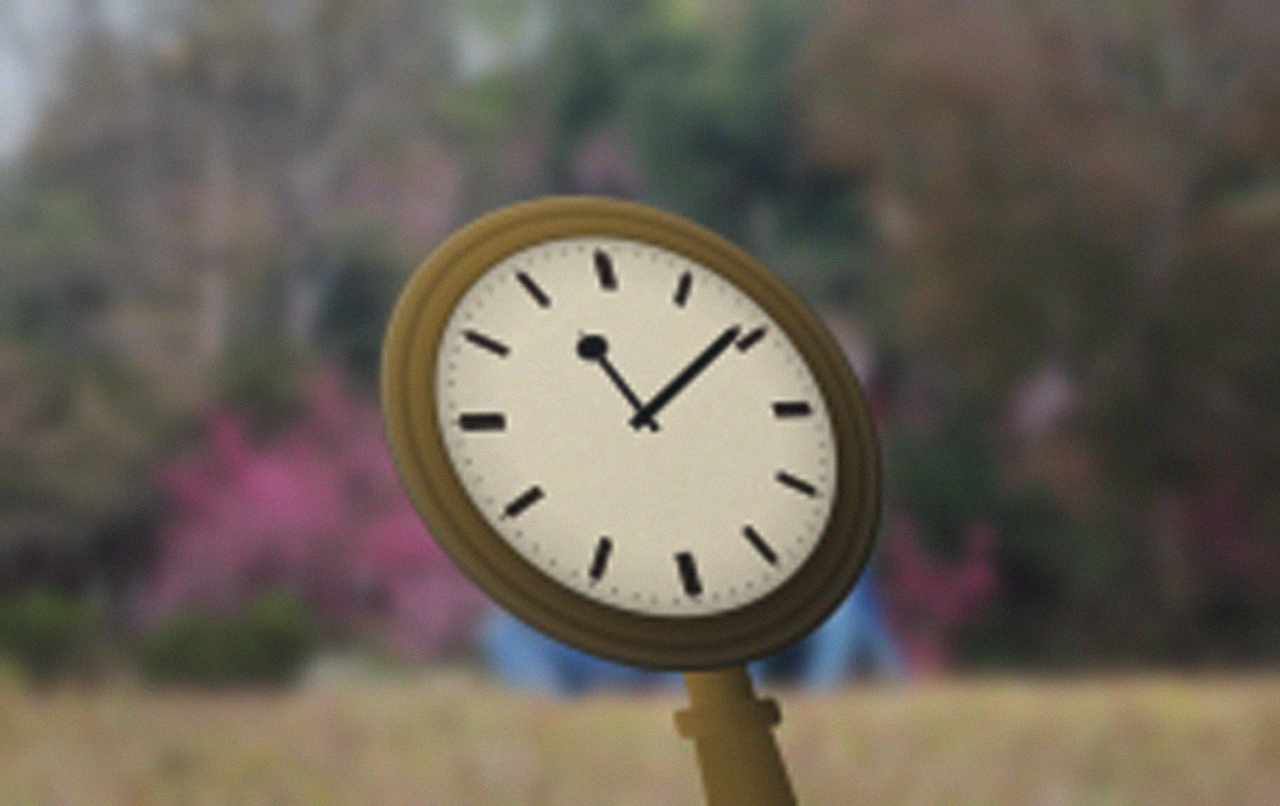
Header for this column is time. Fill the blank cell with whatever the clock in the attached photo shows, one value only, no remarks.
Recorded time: 11:09
